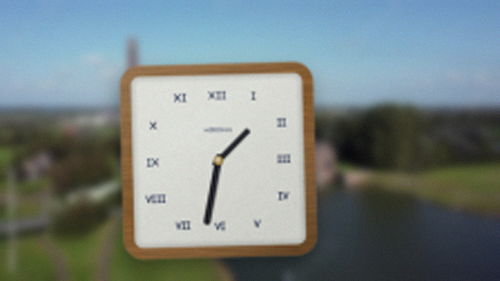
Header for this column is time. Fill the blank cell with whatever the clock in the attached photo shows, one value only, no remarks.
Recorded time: 1:32
